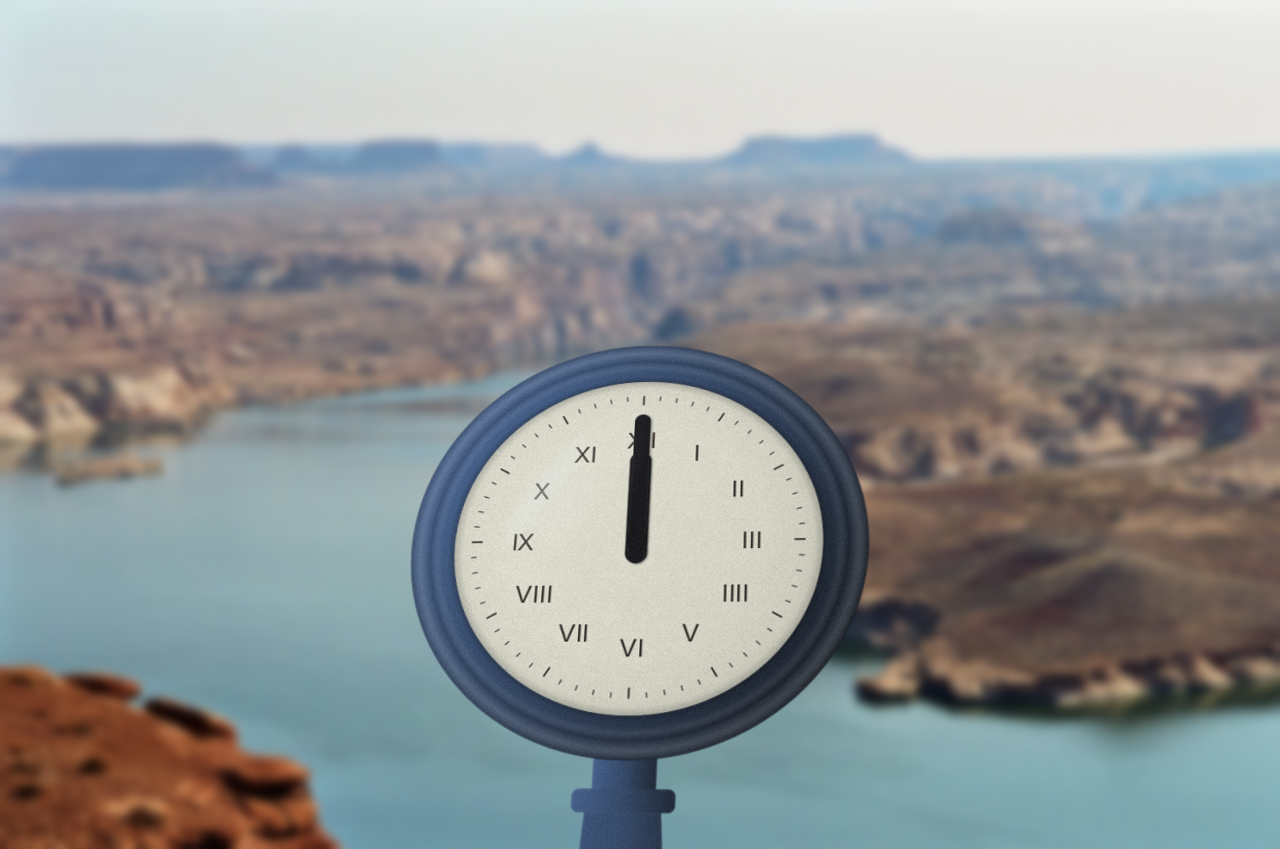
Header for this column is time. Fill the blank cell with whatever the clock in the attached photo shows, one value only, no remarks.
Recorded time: 12:00
